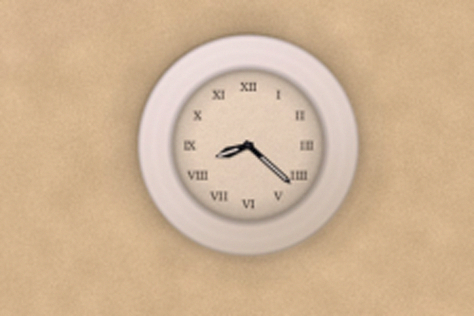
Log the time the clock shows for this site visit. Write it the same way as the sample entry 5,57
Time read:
8,22
